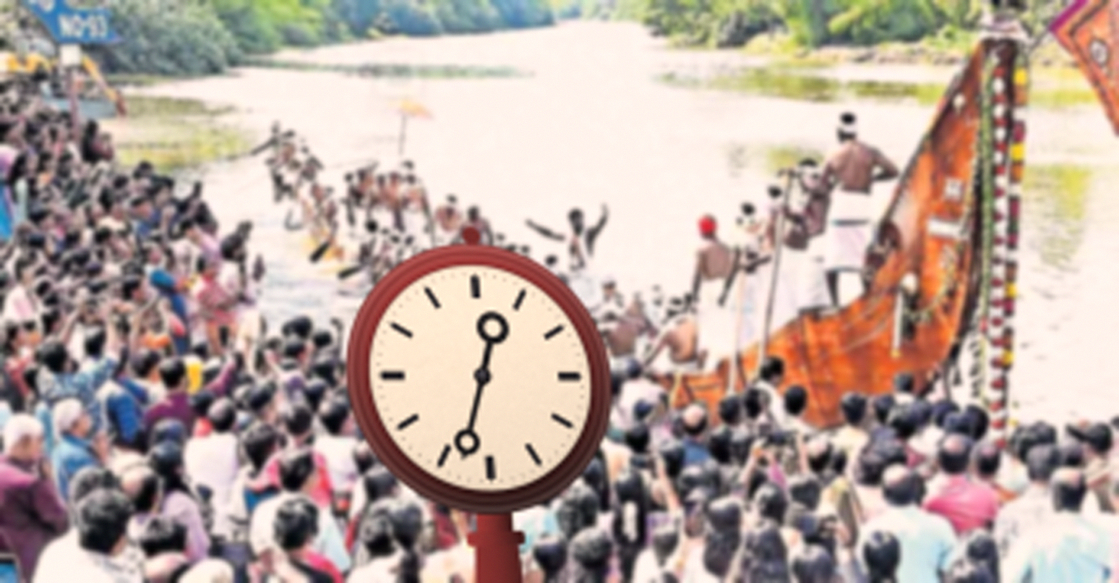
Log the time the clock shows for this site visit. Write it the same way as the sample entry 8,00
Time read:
12,33
